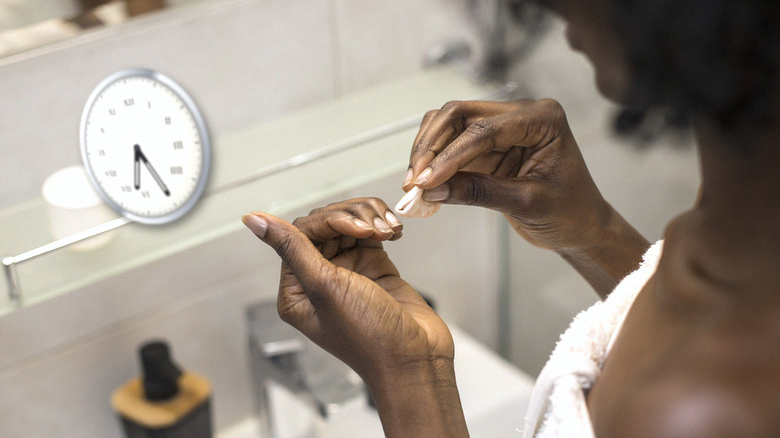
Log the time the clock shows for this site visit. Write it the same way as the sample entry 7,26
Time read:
6,25
